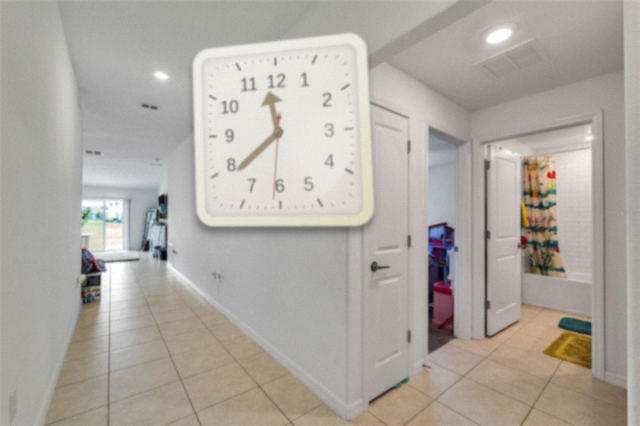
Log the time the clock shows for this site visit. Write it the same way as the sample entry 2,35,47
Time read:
11,38,31
